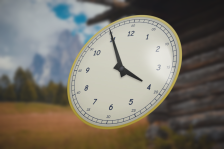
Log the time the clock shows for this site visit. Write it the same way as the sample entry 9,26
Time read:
3,55
